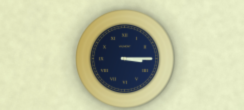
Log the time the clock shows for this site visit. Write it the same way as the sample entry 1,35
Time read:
3,15
